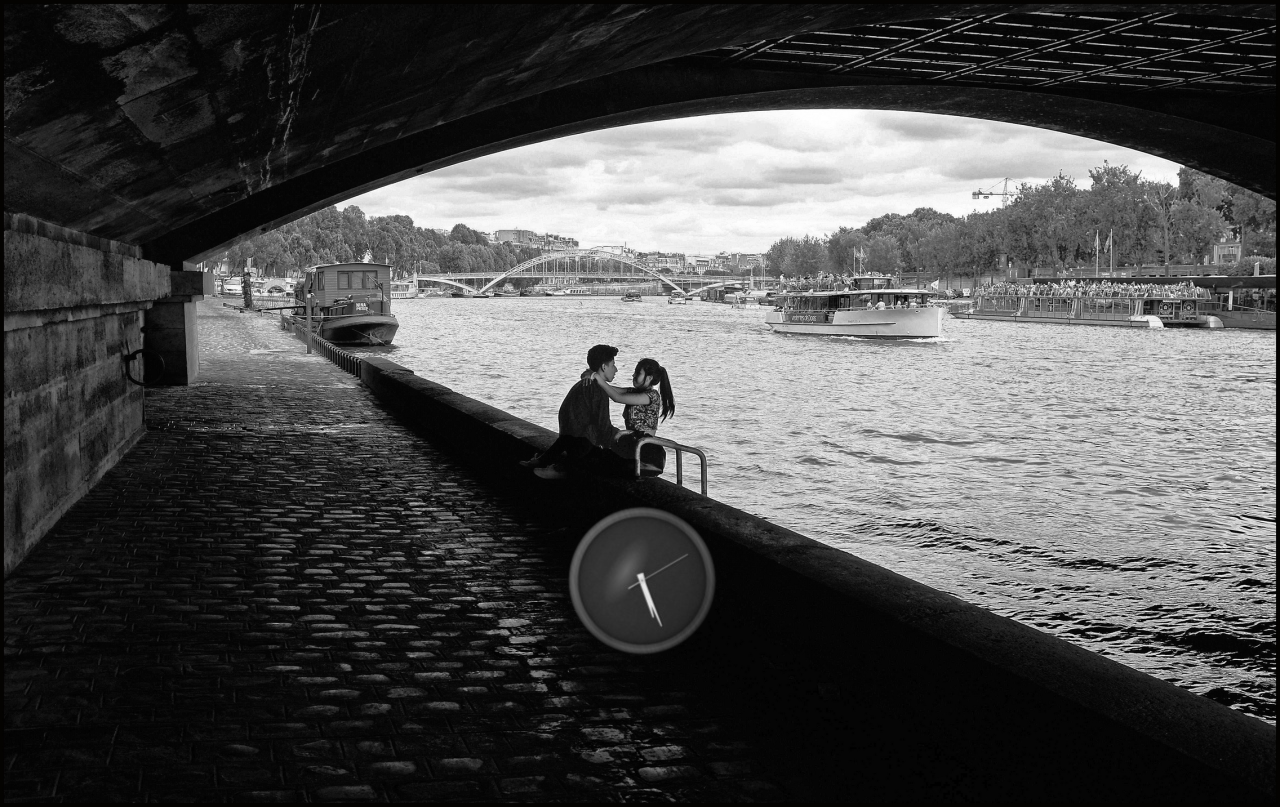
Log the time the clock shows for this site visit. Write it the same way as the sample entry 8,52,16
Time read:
5,26,10
